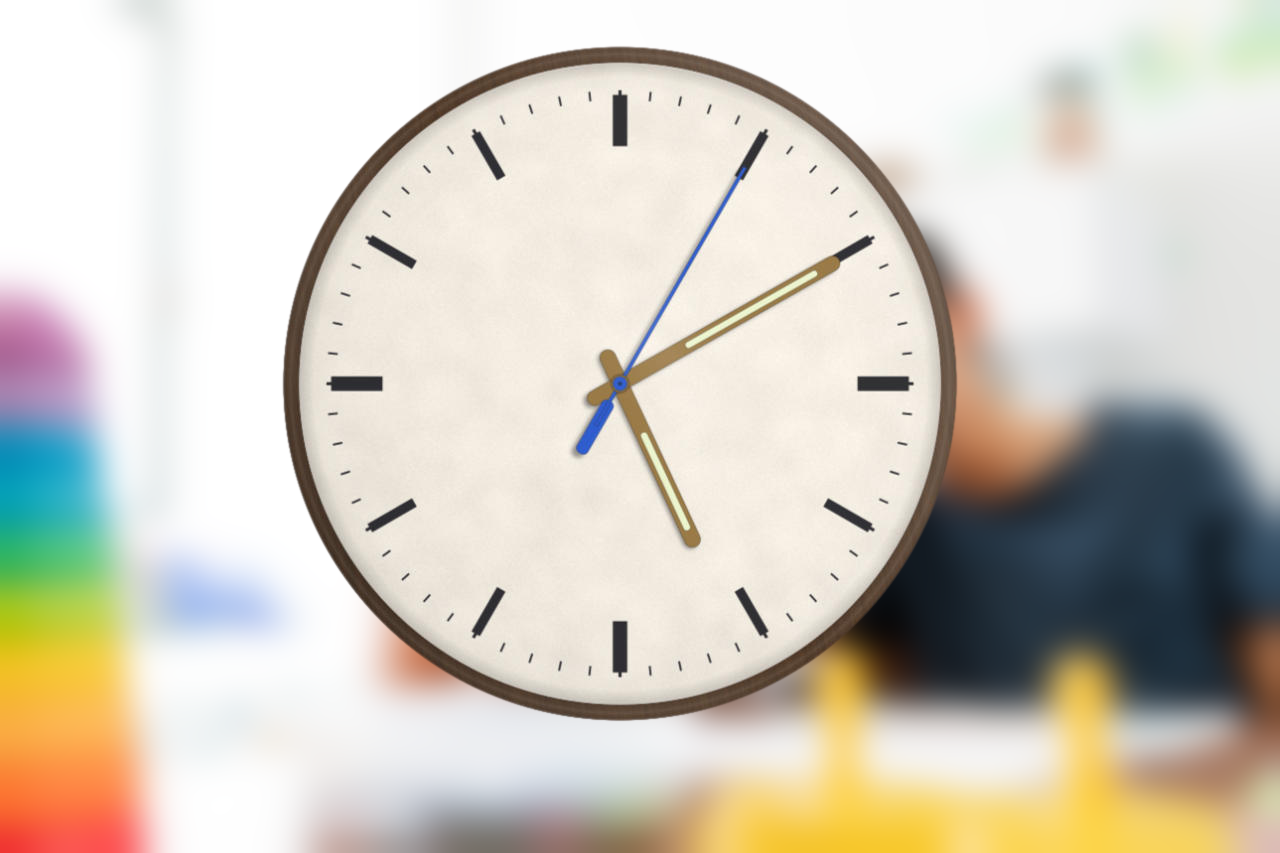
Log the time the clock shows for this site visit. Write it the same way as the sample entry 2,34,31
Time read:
5,10,05
